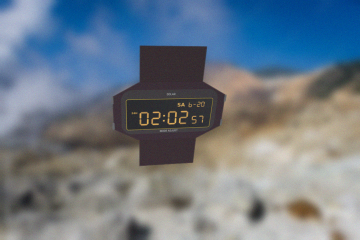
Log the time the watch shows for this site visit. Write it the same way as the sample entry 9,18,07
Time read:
2,02,57
